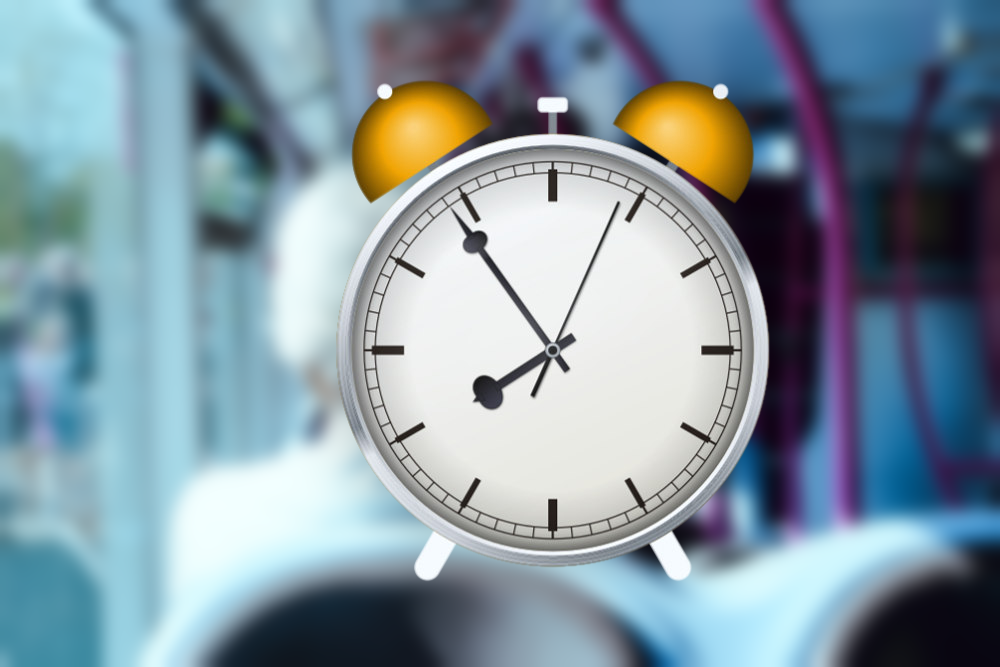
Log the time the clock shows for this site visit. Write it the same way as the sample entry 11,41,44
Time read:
7,54,04
